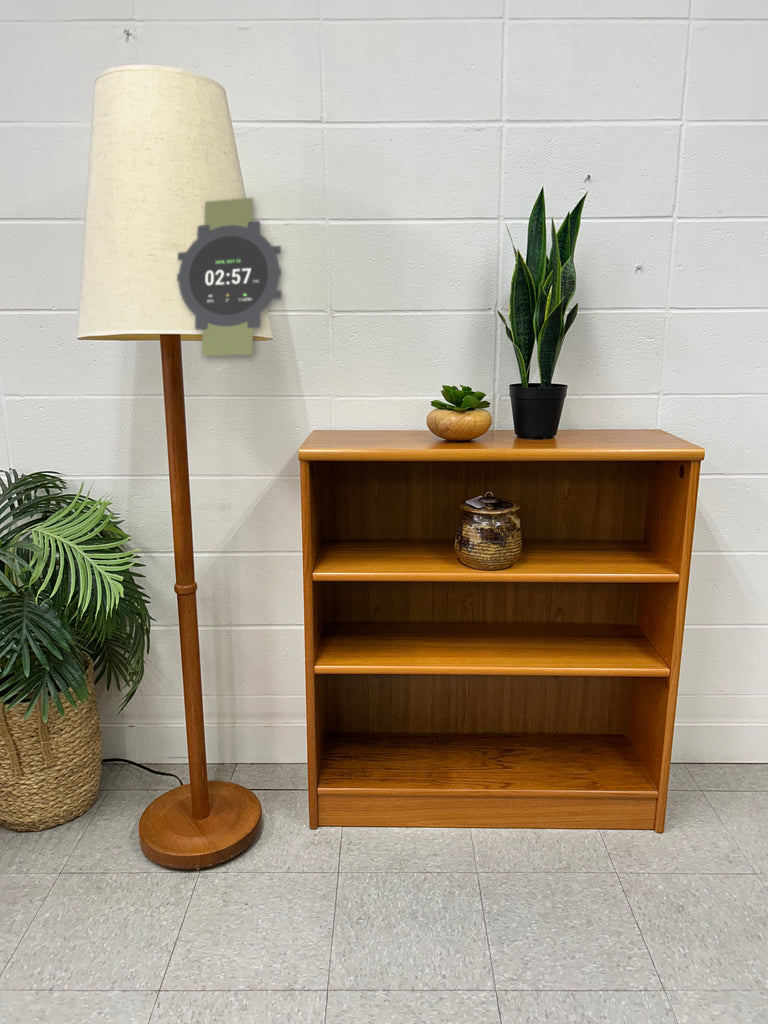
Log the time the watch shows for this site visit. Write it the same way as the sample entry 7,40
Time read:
2,57
